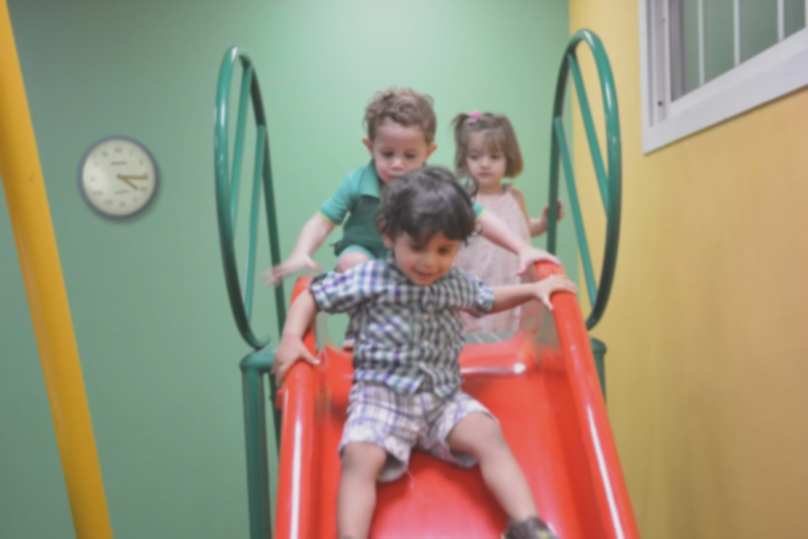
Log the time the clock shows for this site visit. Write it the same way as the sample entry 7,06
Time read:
4,16
